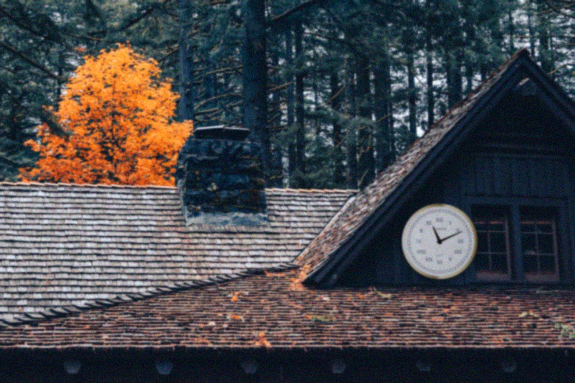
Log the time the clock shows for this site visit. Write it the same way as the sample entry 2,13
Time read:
11,11
